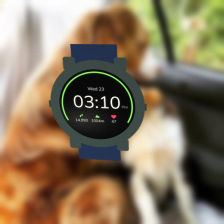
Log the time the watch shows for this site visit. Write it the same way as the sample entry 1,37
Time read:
3,10
